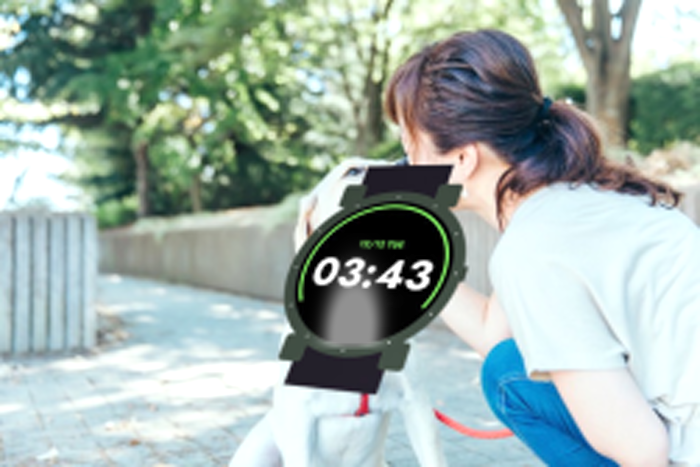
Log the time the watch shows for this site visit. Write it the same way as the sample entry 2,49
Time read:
3,43
